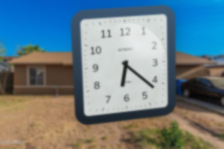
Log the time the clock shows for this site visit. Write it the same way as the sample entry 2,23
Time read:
6,22
